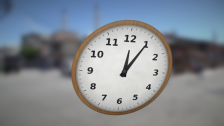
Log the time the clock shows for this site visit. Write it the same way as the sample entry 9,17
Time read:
12,05
